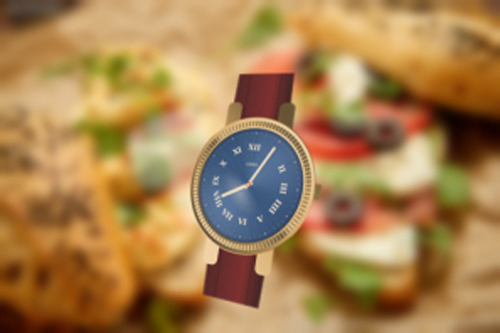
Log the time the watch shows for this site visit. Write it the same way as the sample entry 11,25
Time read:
8,05
